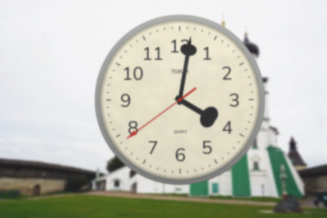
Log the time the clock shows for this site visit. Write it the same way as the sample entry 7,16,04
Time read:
4,01,39
